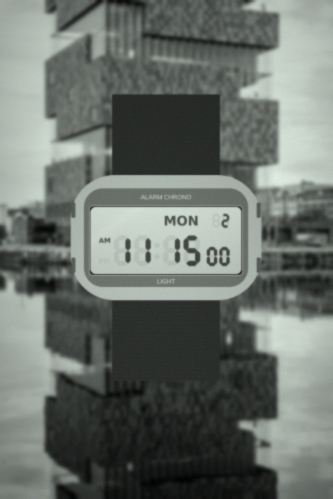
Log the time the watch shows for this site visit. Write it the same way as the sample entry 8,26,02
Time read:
11,15,00
